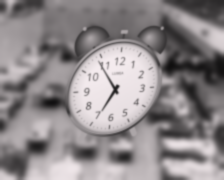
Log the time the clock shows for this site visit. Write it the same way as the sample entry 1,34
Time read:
6,54
